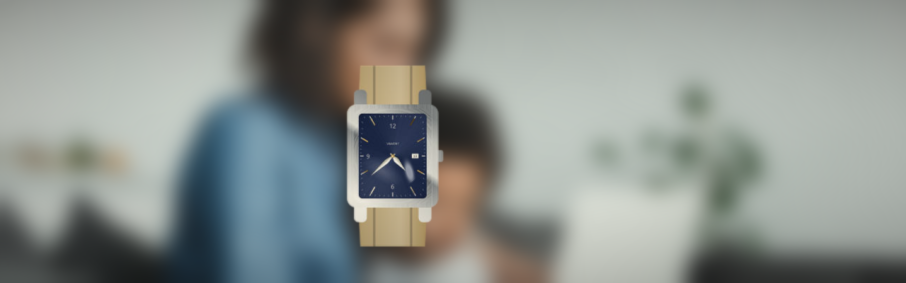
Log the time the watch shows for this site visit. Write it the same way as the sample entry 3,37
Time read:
4,38
